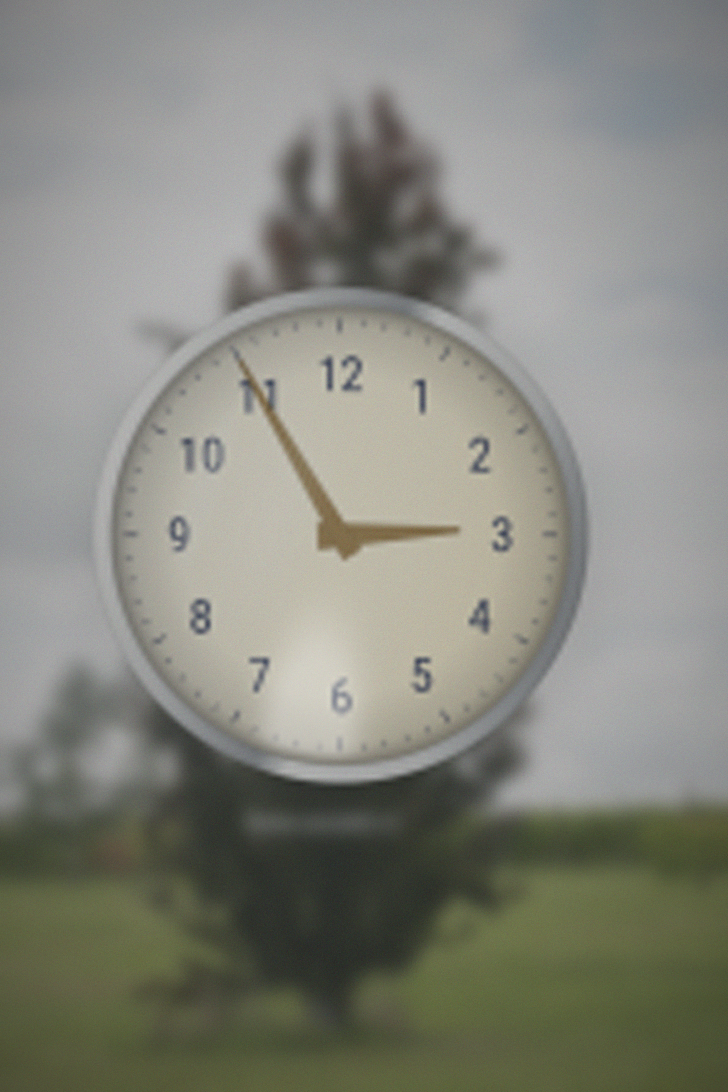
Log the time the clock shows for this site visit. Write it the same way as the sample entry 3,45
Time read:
2,55
